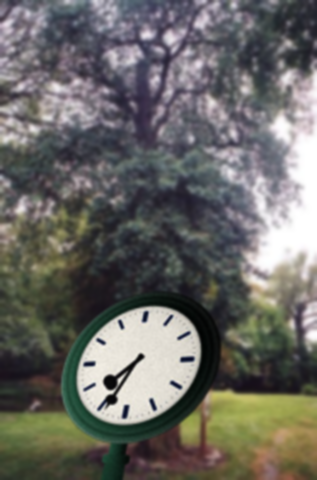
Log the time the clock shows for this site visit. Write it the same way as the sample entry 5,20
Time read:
7,34
